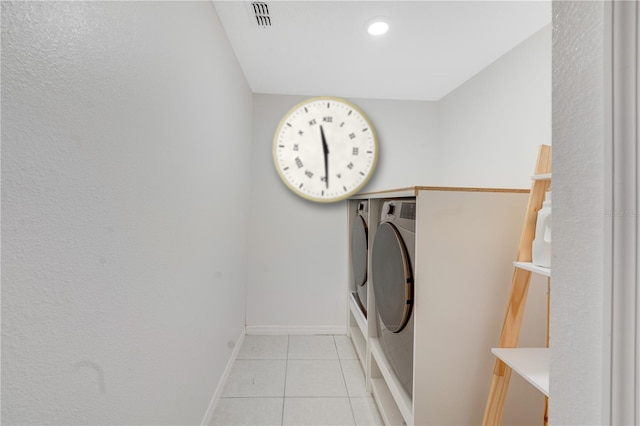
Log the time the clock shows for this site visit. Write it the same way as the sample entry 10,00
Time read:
11,29
